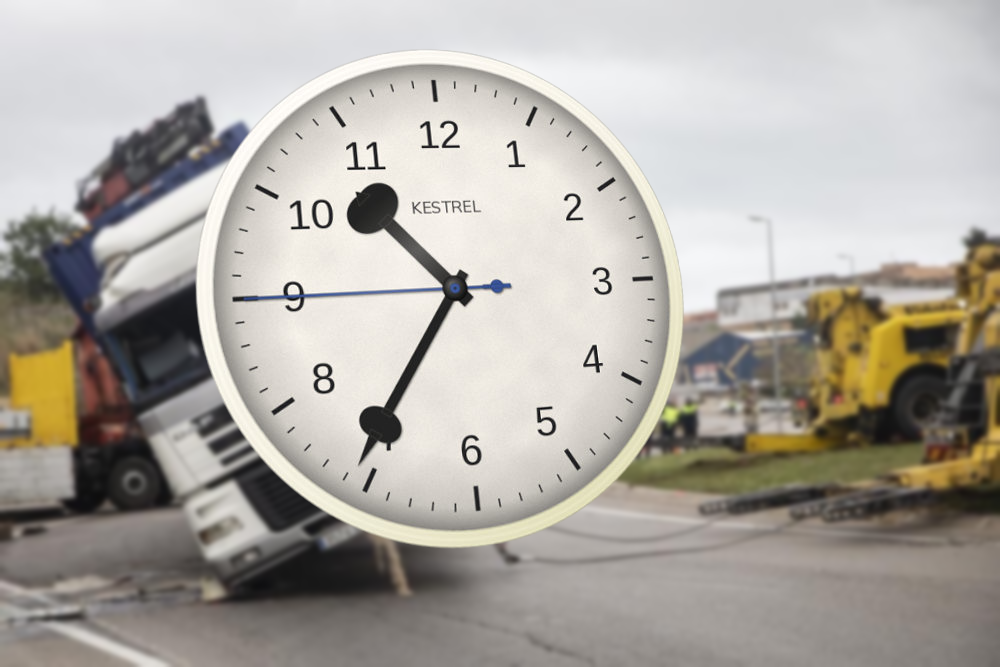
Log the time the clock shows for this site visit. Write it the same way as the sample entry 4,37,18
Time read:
10,35,45
